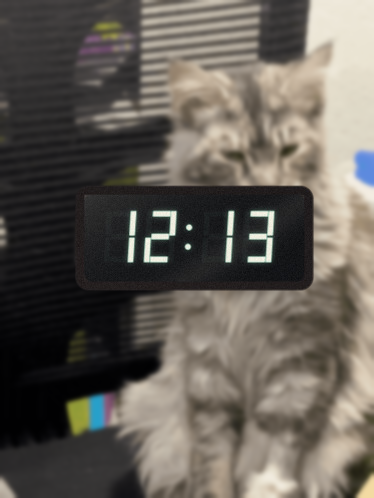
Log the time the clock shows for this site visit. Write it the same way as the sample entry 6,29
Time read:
12,13
